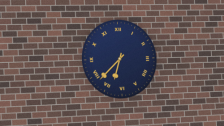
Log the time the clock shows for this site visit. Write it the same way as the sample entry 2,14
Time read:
6,38
